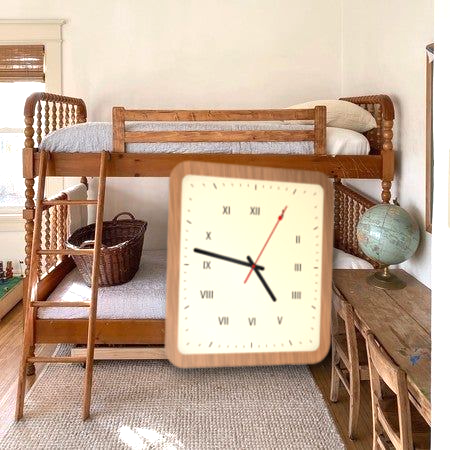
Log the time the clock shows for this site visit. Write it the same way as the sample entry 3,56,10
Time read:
4,47,05
